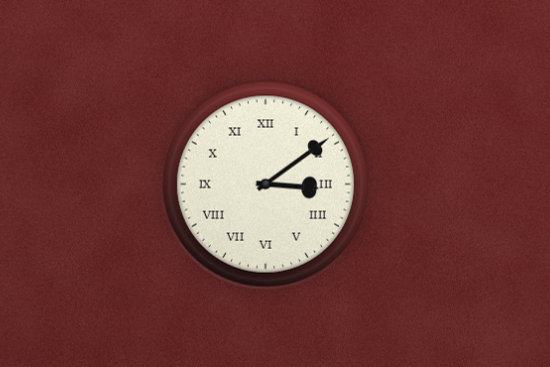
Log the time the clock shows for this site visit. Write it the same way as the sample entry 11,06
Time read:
3,09
